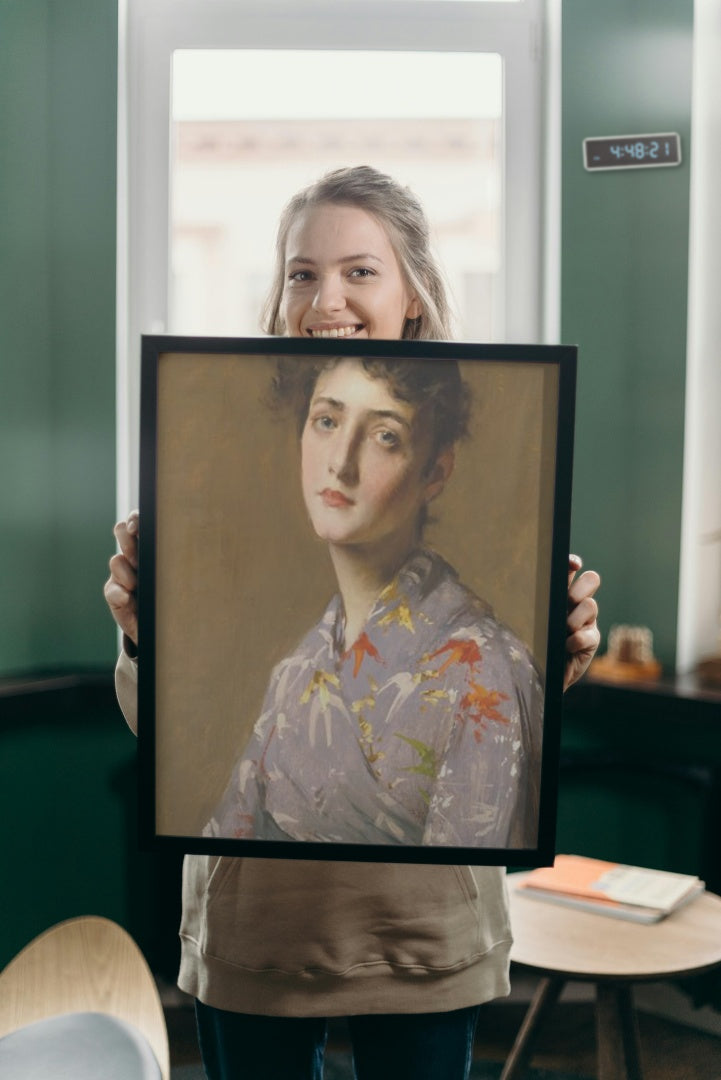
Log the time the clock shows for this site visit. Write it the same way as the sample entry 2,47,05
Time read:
4,48,21
